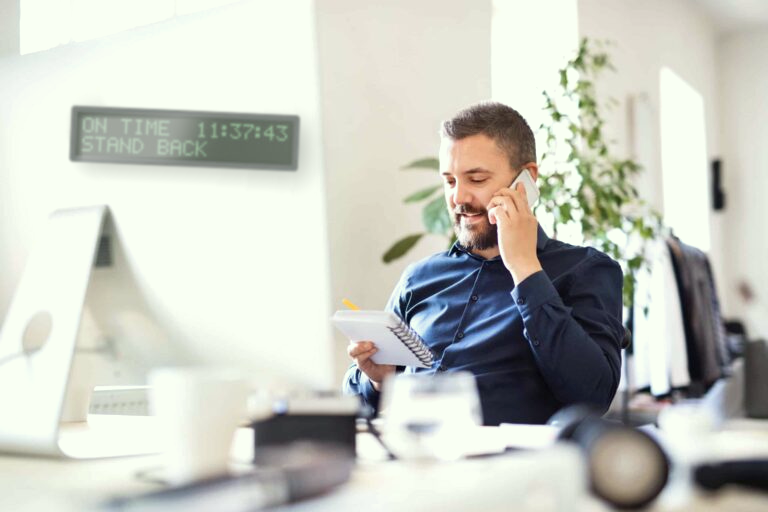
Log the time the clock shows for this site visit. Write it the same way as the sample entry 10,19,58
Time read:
11,37,43
